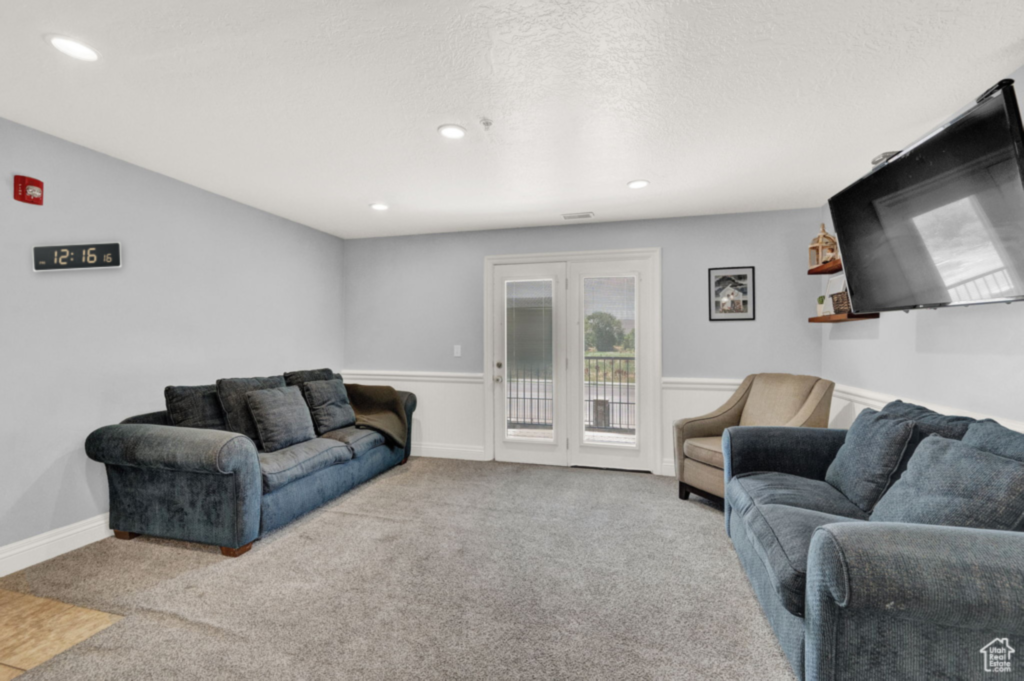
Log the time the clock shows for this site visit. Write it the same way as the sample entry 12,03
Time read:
12,16
